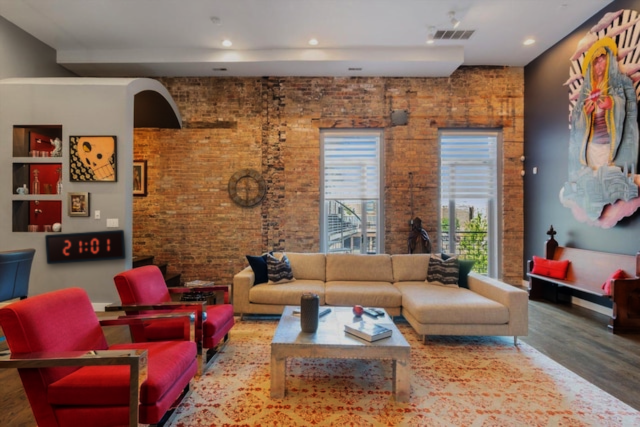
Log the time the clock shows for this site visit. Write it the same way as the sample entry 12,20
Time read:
21,01
